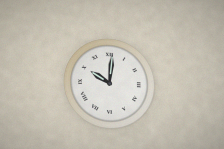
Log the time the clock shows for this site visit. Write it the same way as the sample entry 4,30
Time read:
10,01
